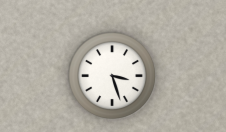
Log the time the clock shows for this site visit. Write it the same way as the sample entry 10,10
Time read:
3,27
